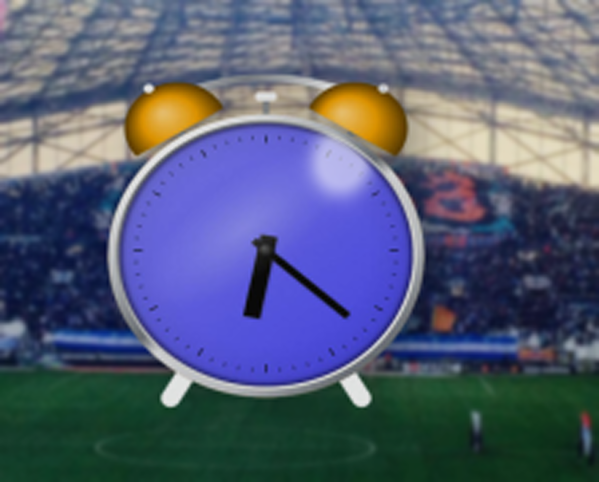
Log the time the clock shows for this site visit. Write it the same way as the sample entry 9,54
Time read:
6,22
